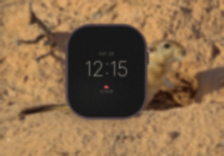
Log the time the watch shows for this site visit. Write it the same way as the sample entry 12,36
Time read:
12,15
